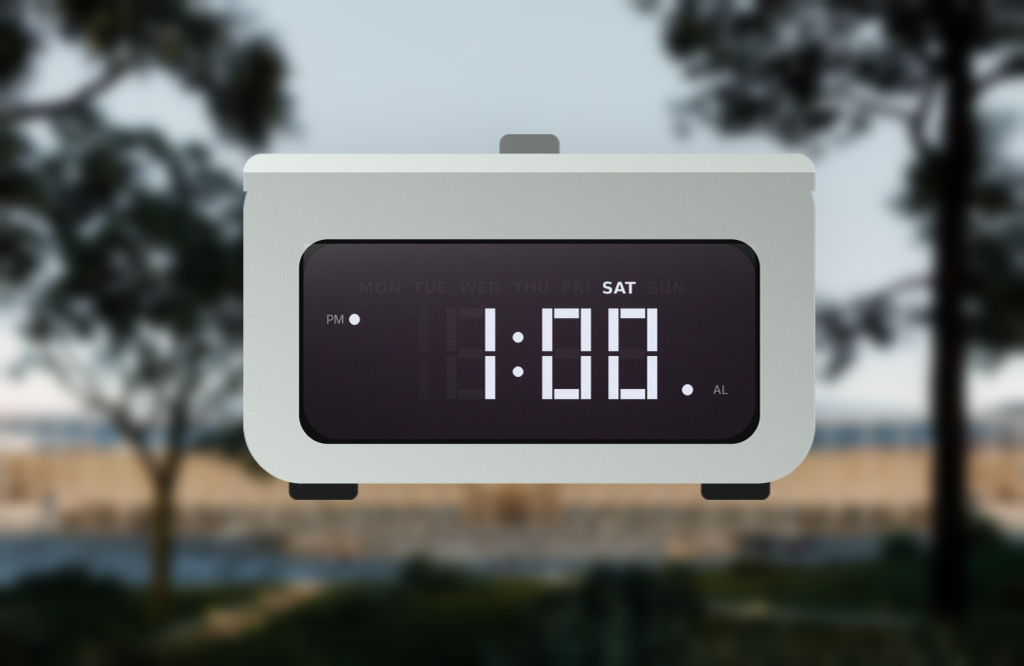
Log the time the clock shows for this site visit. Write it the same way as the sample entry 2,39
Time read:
1,00
